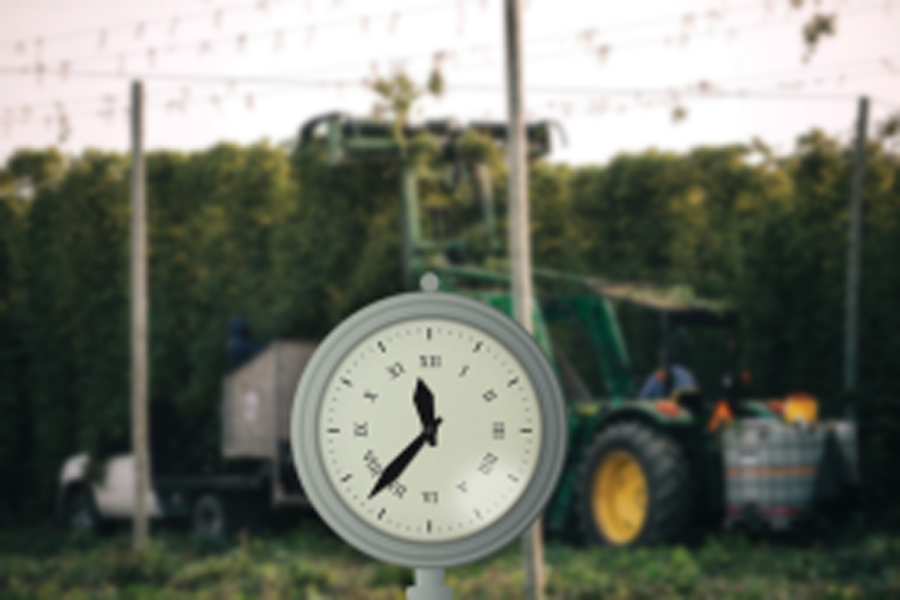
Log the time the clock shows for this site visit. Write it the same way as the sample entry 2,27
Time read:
11,37
